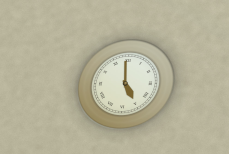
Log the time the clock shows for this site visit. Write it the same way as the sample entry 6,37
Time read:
4,59
